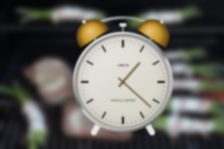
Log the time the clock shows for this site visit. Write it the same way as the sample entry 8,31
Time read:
1,22
